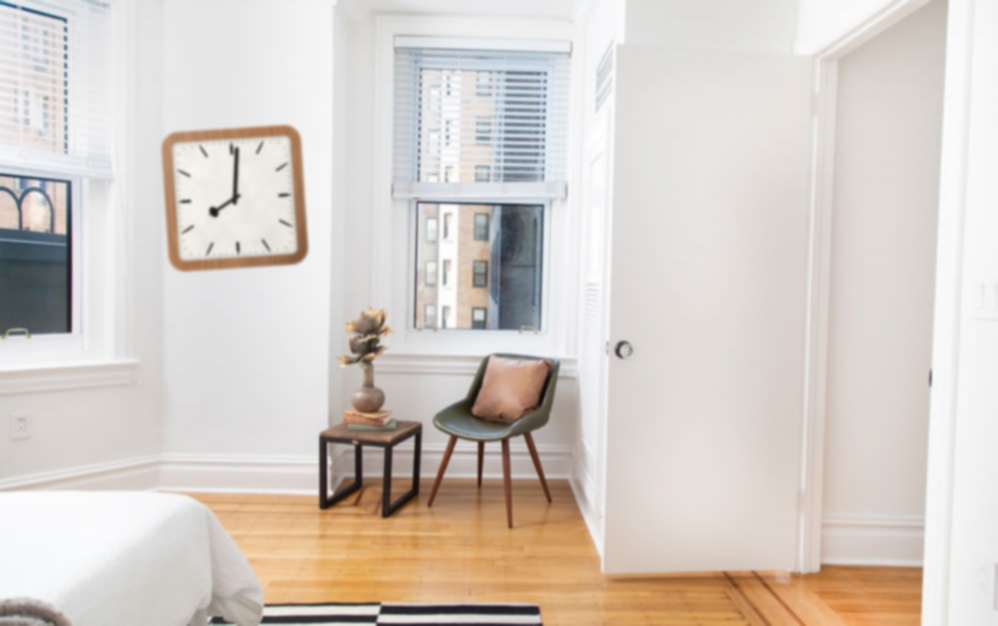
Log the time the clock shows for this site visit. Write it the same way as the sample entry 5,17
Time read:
8,01
